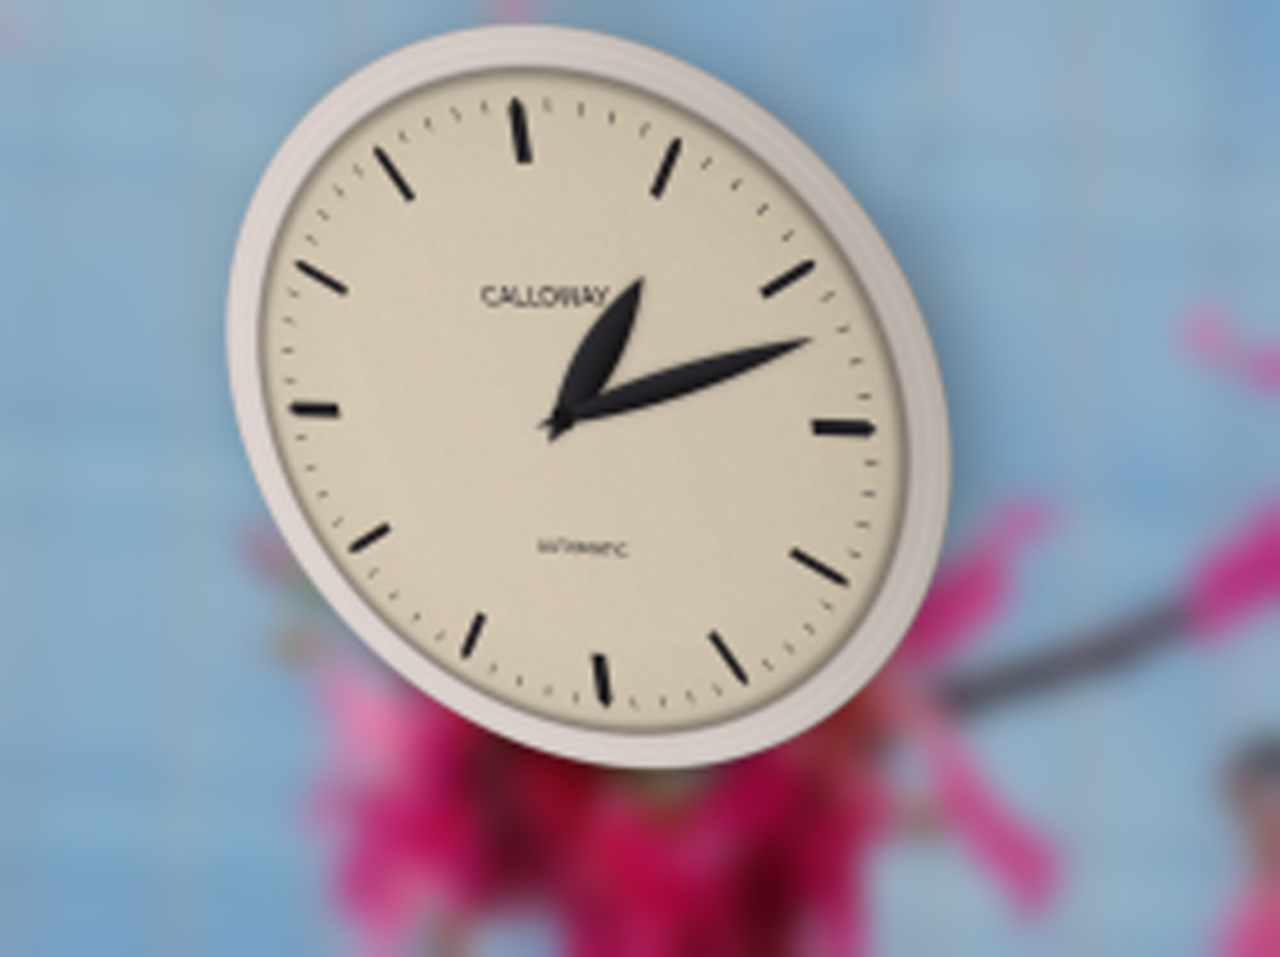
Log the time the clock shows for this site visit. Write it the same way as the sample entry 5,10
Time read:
1,12
